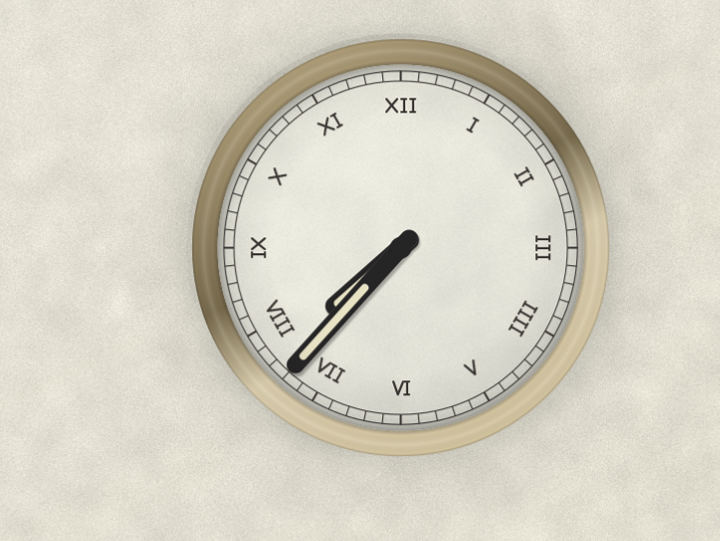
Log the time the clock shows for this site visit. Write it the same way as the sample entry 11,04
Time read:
7,37
